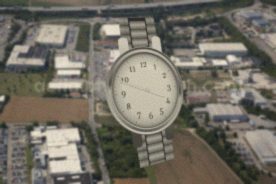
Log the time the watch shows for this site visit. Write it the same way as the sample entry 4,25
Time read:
3,49
